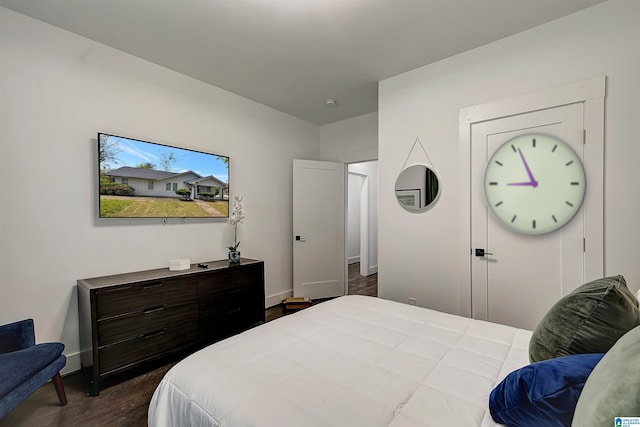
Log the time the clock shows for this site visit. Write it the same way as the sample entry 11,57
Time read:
8,56
